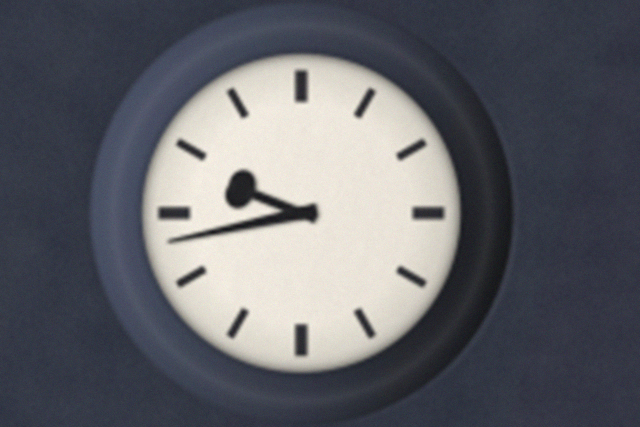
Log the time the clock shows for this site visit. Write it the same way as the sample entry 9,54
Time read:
9,43
